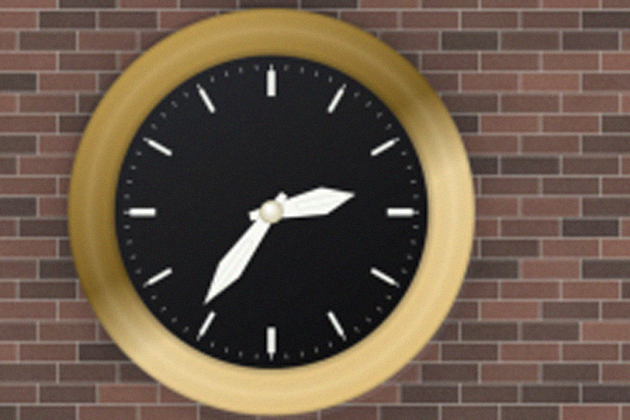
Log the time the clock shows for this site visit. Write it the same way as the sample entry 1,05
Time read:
2,36
